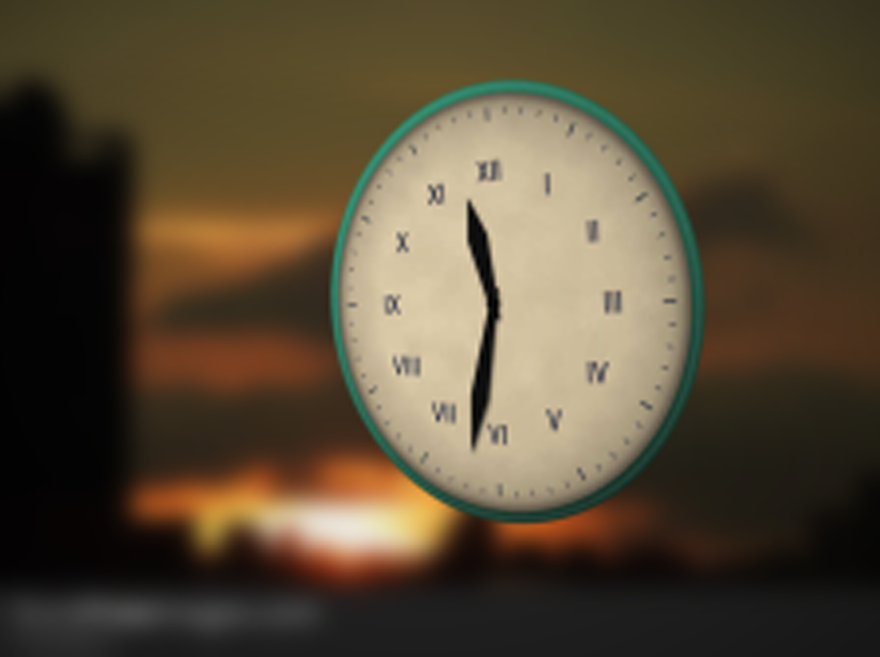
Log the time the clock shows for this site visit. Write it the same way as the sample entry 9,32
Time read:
11,32
